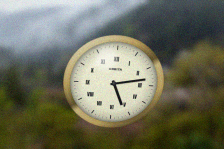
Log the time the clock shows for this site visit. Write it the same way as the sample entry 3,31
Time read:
5,13
